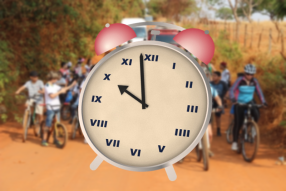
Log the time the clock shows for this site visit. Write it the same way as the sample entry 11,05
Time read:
9,58
